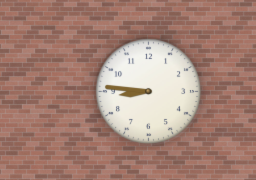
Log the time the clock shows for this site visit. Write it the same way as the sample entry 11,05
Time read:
8,46
